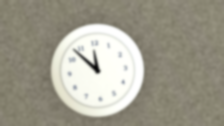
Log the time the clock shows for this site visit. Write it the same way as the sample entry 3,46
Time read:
11,53
